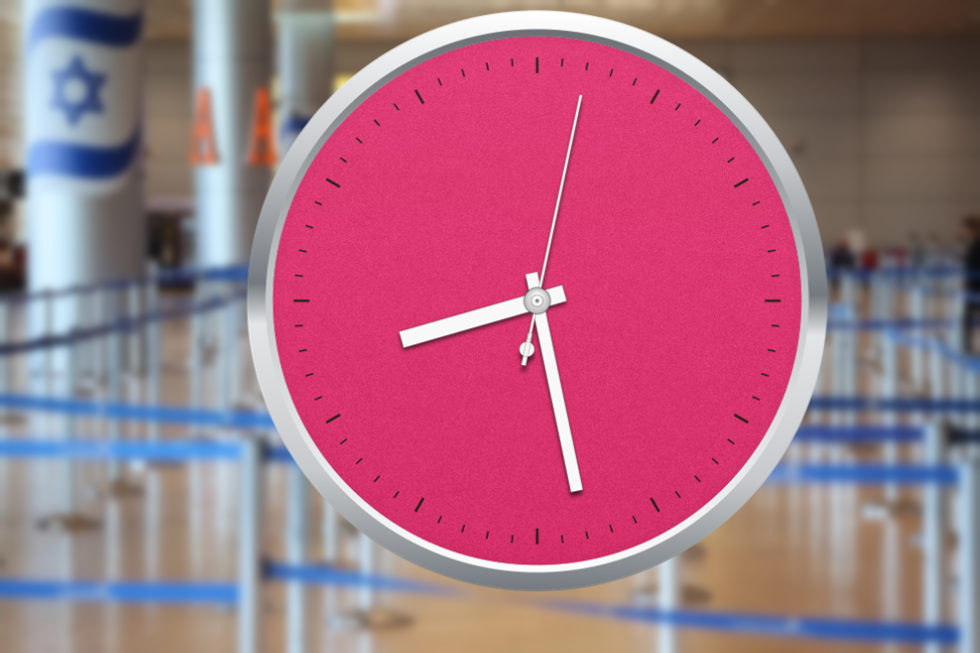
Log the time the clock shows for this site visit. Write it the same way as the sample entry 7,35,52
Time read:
8,28,02
